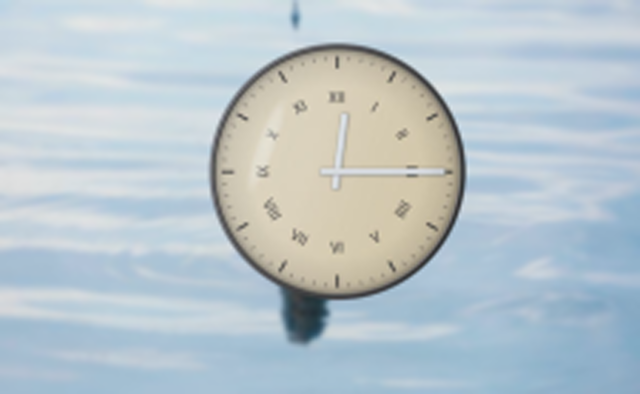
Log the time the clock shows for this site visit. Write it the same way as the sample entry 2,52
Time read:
12,15
